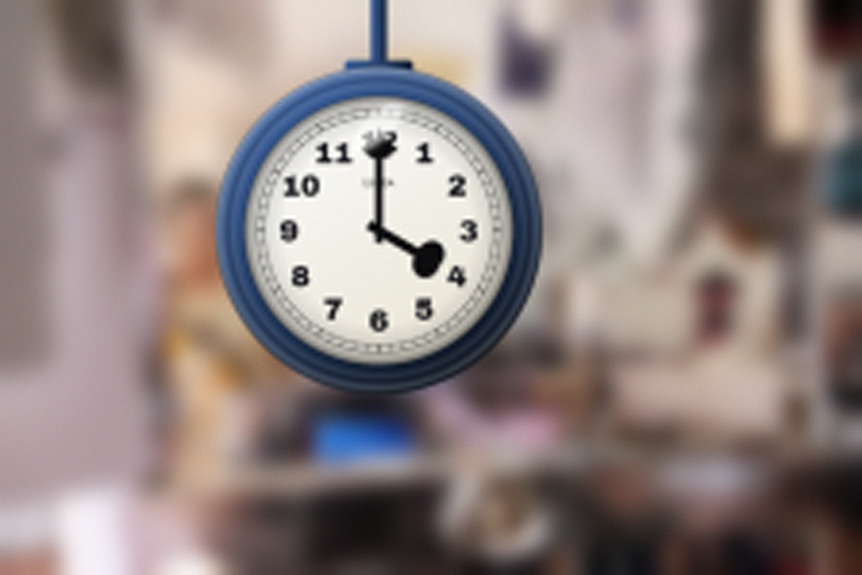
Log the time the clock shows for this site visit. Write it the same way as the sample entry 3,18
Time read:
4,00
